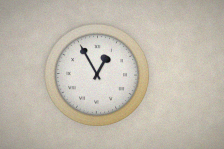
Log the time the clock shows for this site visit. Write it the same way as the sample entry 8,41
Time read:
12,55
